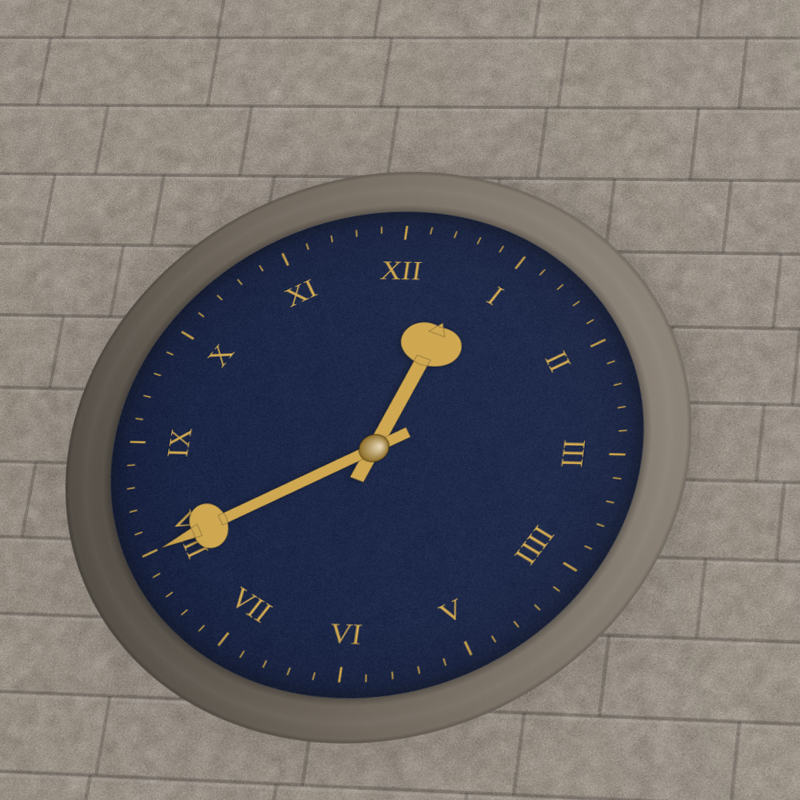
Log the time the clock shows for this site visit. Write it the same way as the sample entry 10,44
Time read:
12,40
